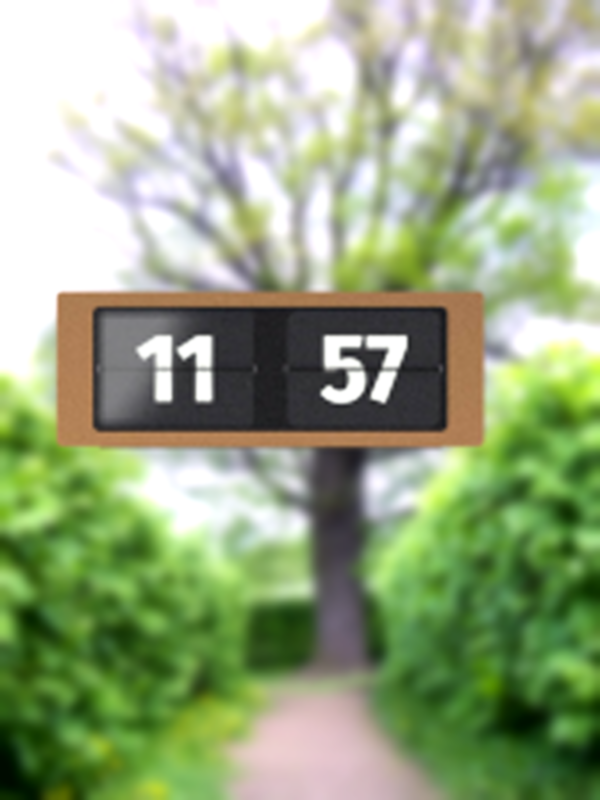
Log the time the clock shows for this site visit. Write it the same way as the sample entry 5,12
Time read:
11,57
